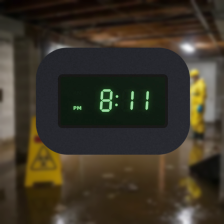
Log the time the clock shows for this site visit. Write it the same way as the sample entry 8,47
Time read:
8,11
